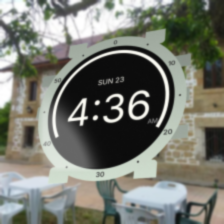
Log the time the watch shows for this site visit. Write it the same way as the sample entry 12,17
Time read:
4,36
